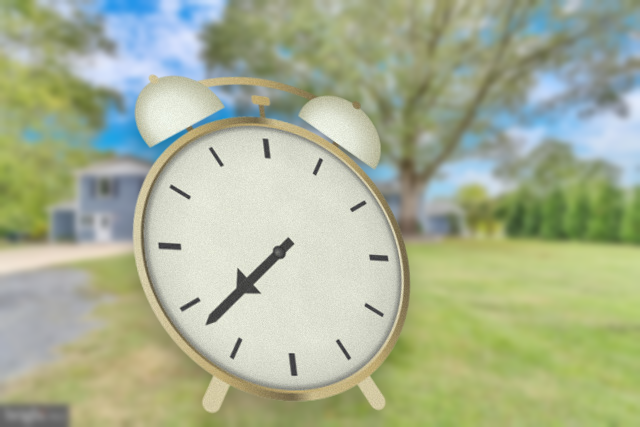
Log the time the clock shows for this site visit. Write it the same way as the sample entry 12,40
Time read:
7,38
